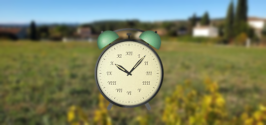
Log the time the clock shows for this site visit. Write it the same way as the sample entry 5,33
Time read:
10,07
